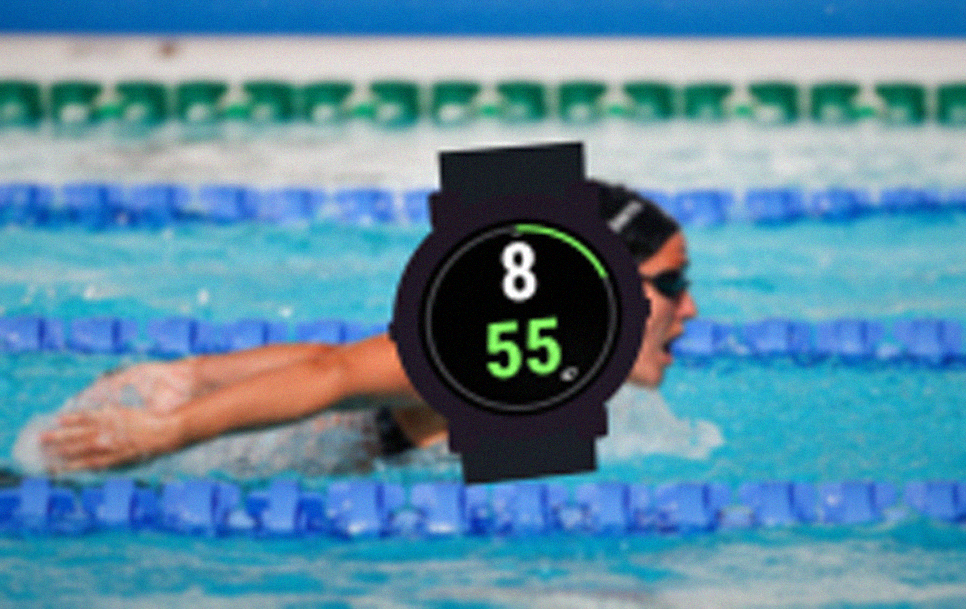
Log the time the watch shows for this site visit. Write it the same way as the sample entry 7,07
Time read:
8,55
